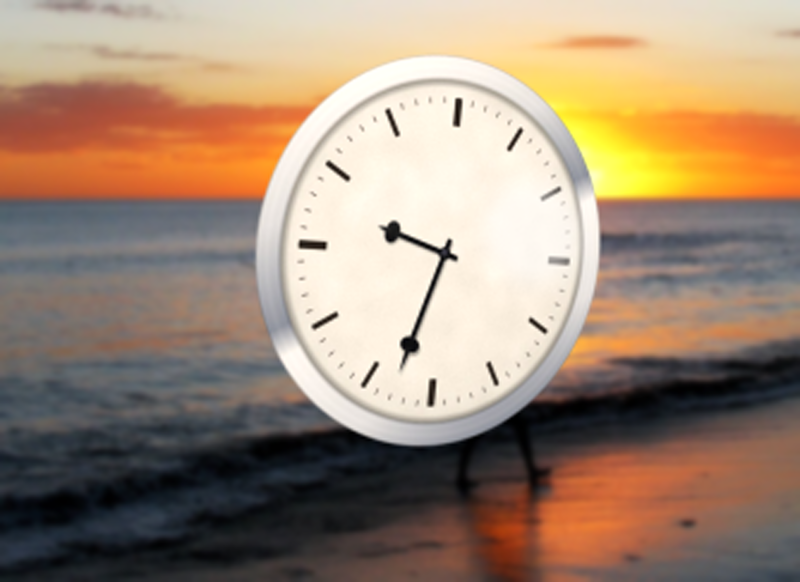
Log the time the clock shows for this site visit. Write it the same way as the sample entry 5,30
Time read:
9,33
